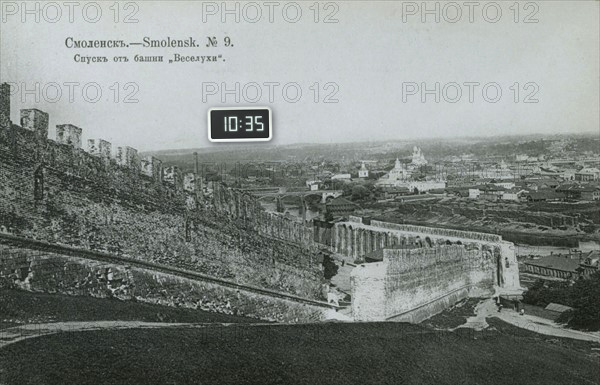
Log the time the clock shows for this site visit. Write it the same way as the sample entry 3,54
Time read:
10,35
